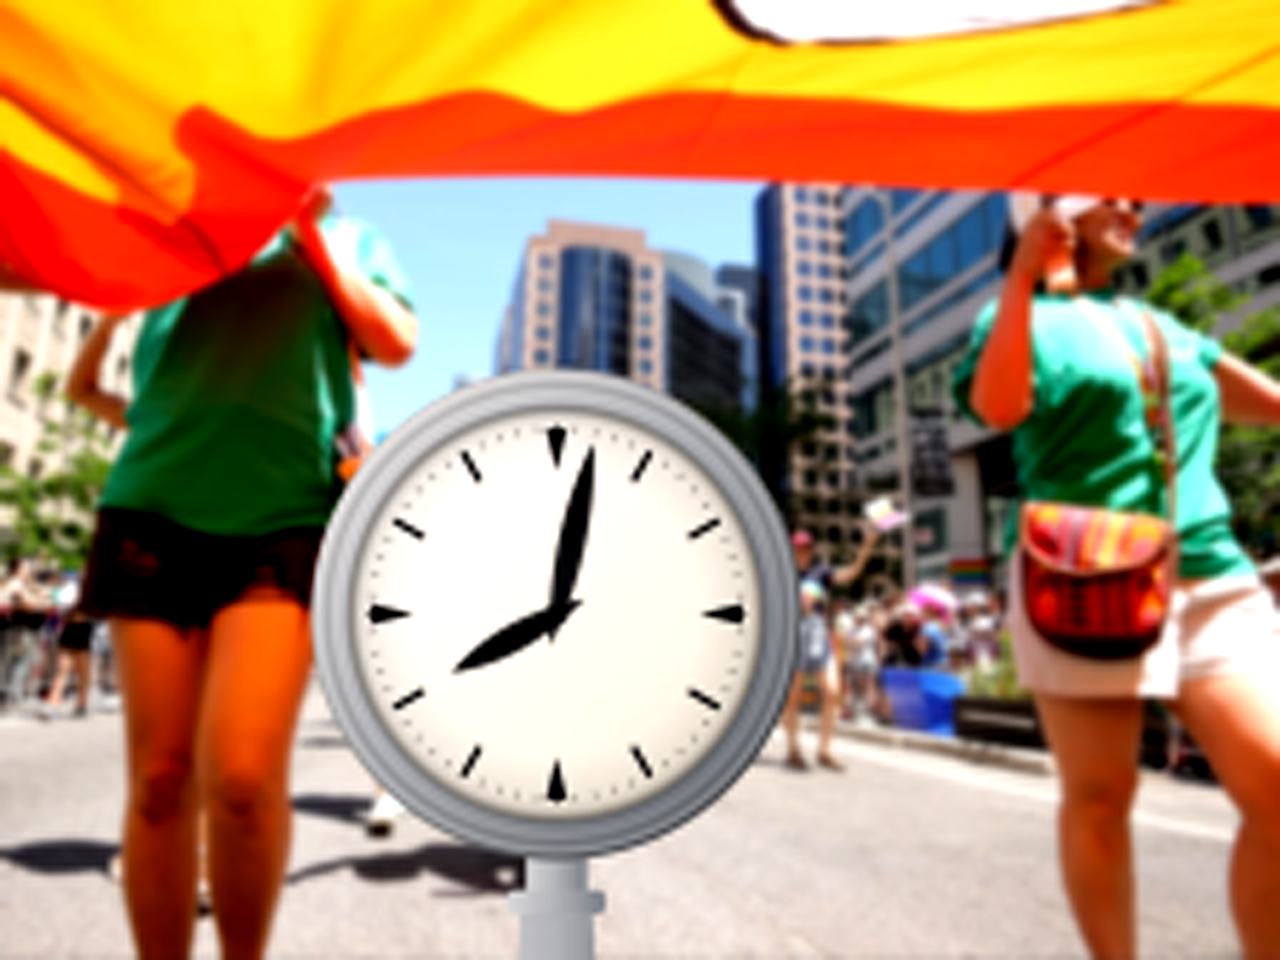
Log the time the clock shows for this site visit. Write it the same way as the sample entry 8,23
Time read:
8,02
